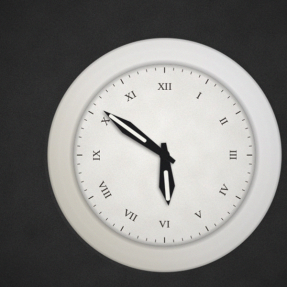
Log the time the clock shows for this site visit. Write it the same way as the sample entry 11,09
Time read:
5,51
